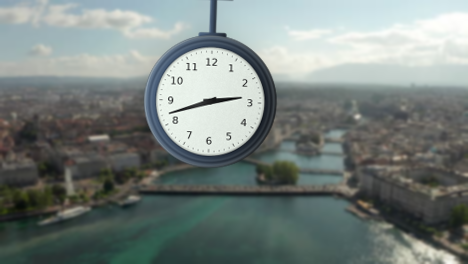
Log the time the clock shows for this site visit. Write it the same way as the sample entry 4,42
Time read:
2,42
